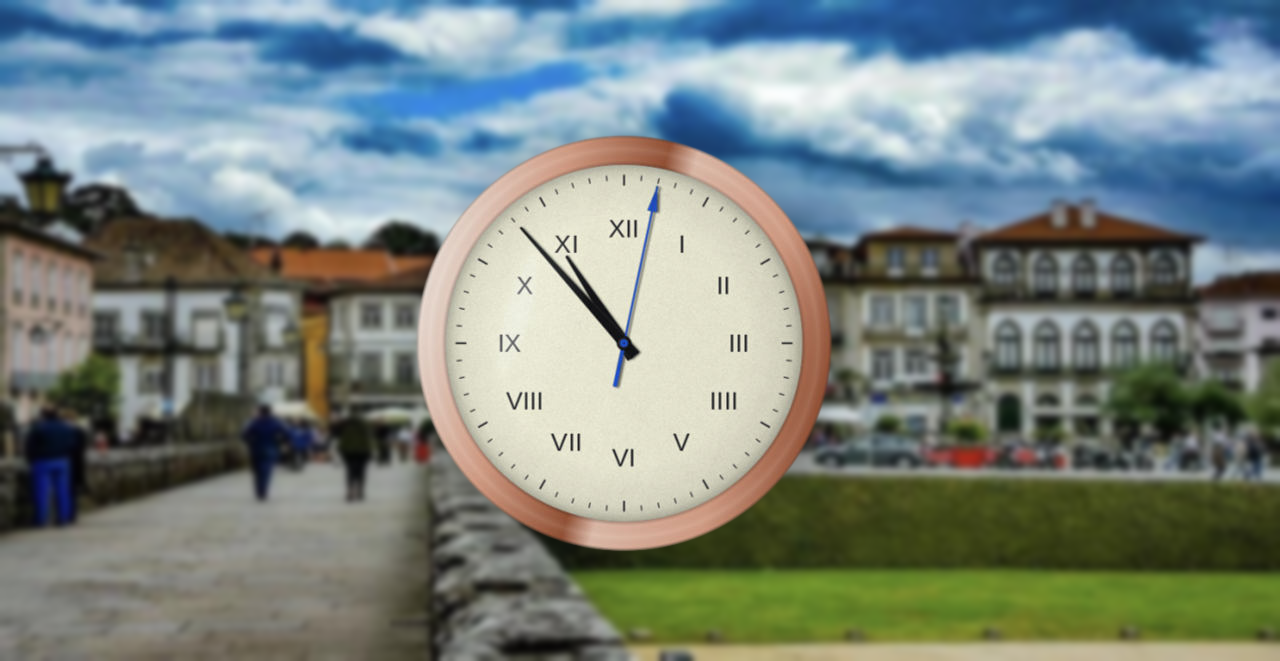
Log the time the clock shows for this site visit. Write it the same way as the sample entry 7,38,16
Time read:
10,53,02
